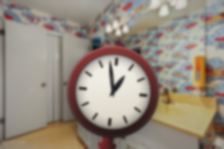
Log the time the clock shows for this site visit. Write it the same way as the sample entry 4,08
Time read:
12,58
